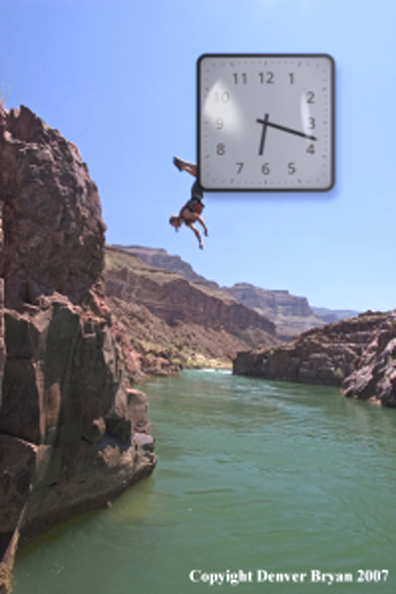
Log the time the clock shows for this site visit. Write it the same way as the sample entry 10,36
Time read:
6,18
